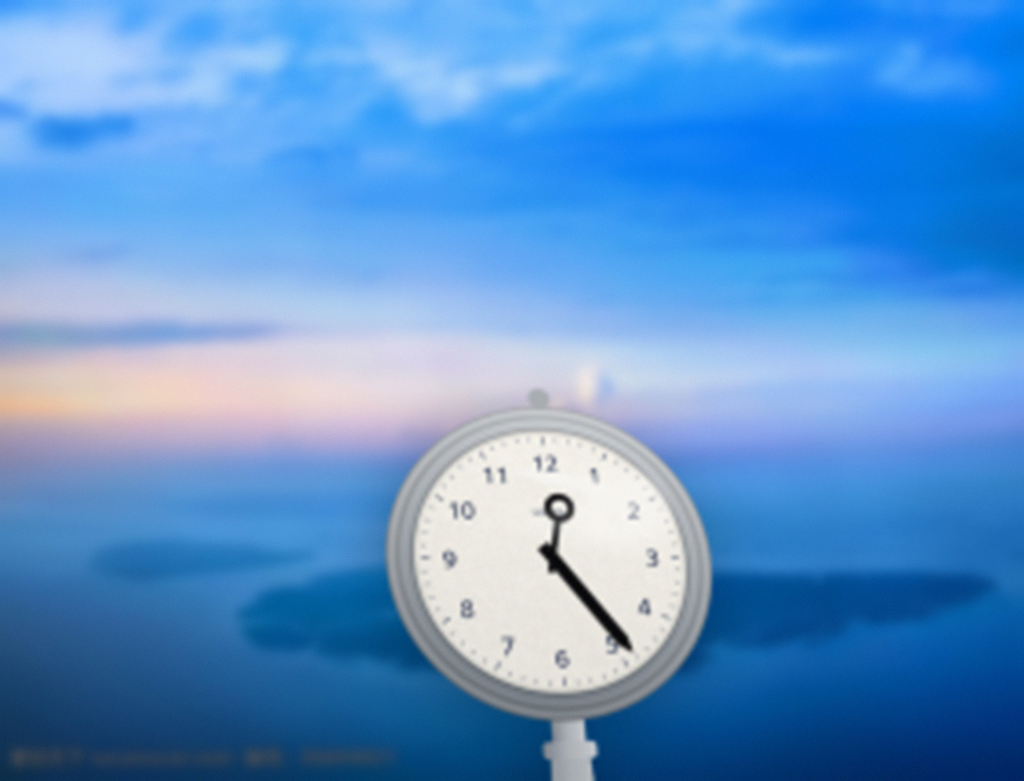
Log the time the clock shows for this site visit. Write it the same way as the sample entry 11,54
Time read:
12,24
